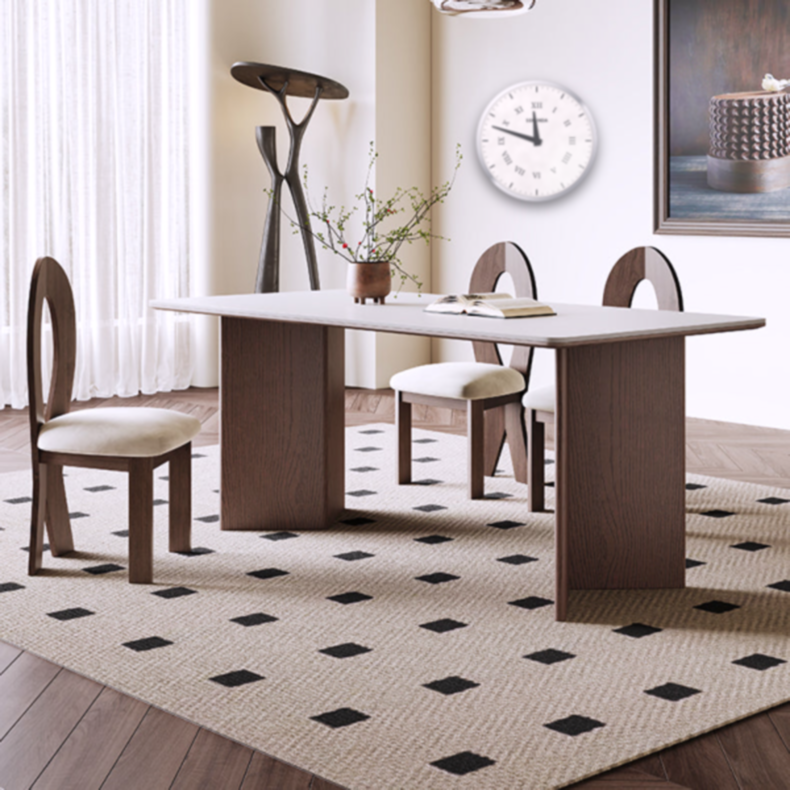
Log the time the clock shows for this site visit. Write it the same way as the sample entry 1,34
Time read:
11,48
